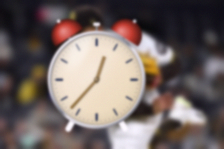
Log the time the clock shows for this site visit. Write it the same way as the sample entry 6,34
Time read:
12,37
